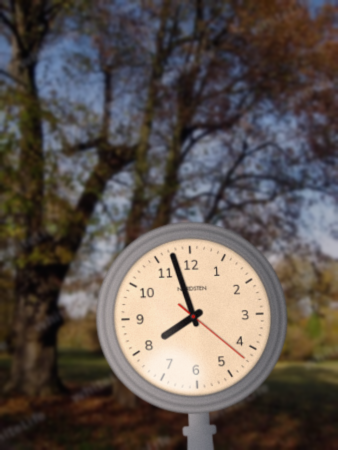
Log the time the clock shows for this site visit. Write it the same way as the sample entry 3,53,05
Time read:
7,57,22
